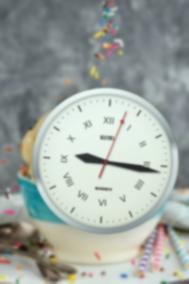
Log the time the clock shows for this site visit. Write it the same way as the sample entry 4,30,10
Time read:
9,16,03
